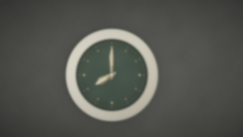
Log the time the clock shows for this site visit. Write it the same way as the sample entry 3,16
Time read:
8,00
